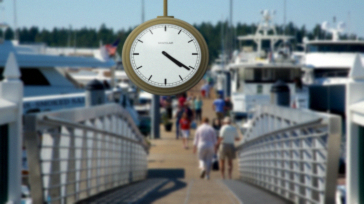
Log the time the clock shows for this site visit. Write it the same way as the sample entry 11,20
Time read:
4,21
